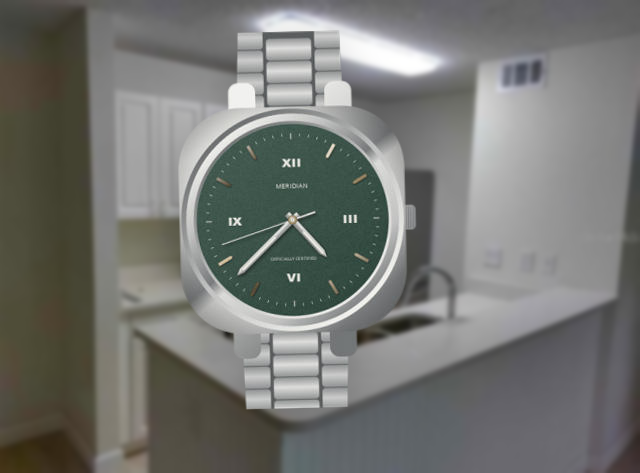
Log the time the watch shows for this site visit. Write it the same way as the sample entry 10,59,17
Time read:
4,37,42
